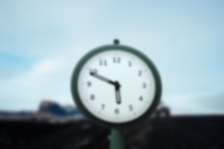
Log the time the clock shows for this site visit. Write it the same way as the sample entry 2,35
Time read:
5,49
